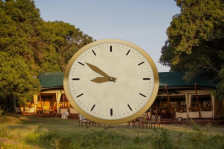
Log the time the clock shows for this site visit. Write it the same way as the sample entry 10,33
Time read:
8,51
